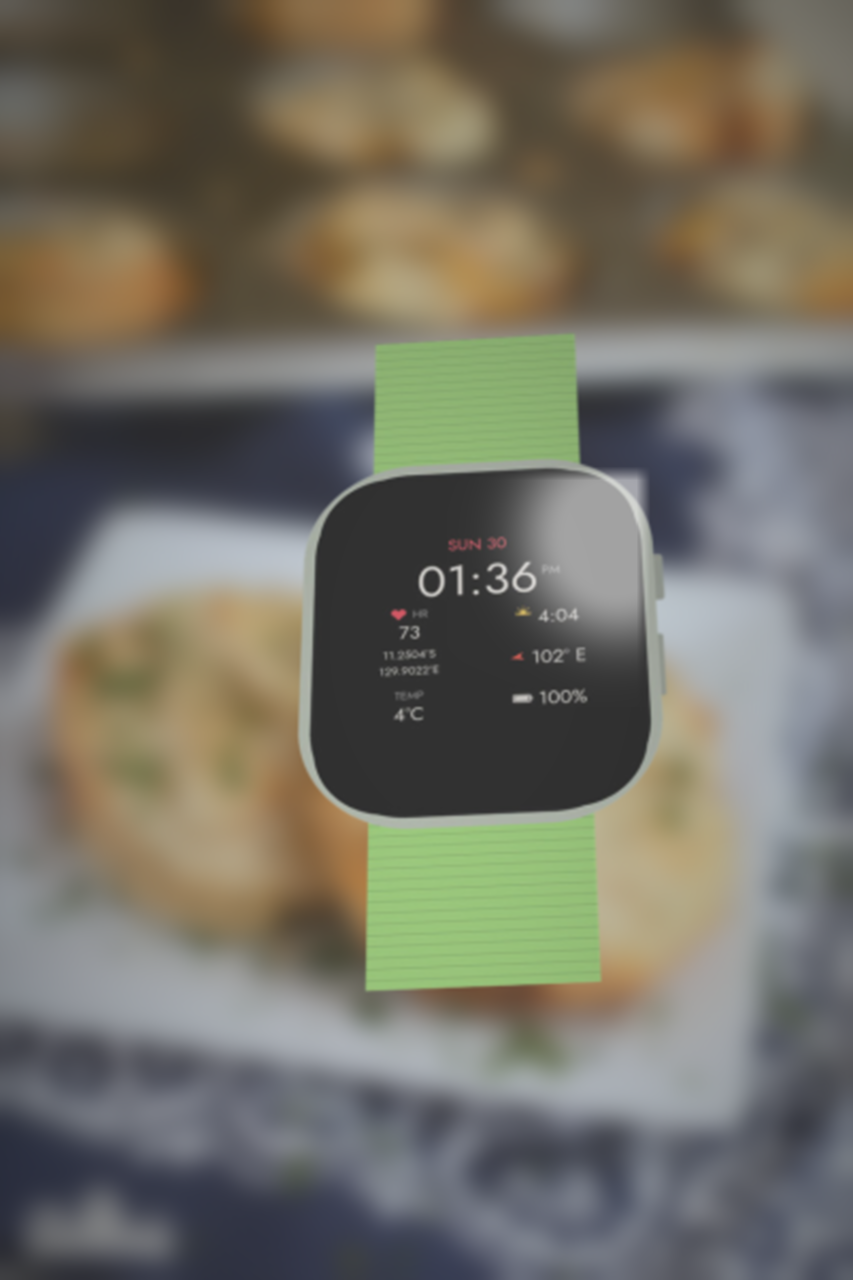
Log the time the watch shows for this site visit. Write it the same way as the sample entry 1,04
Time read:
1,36
